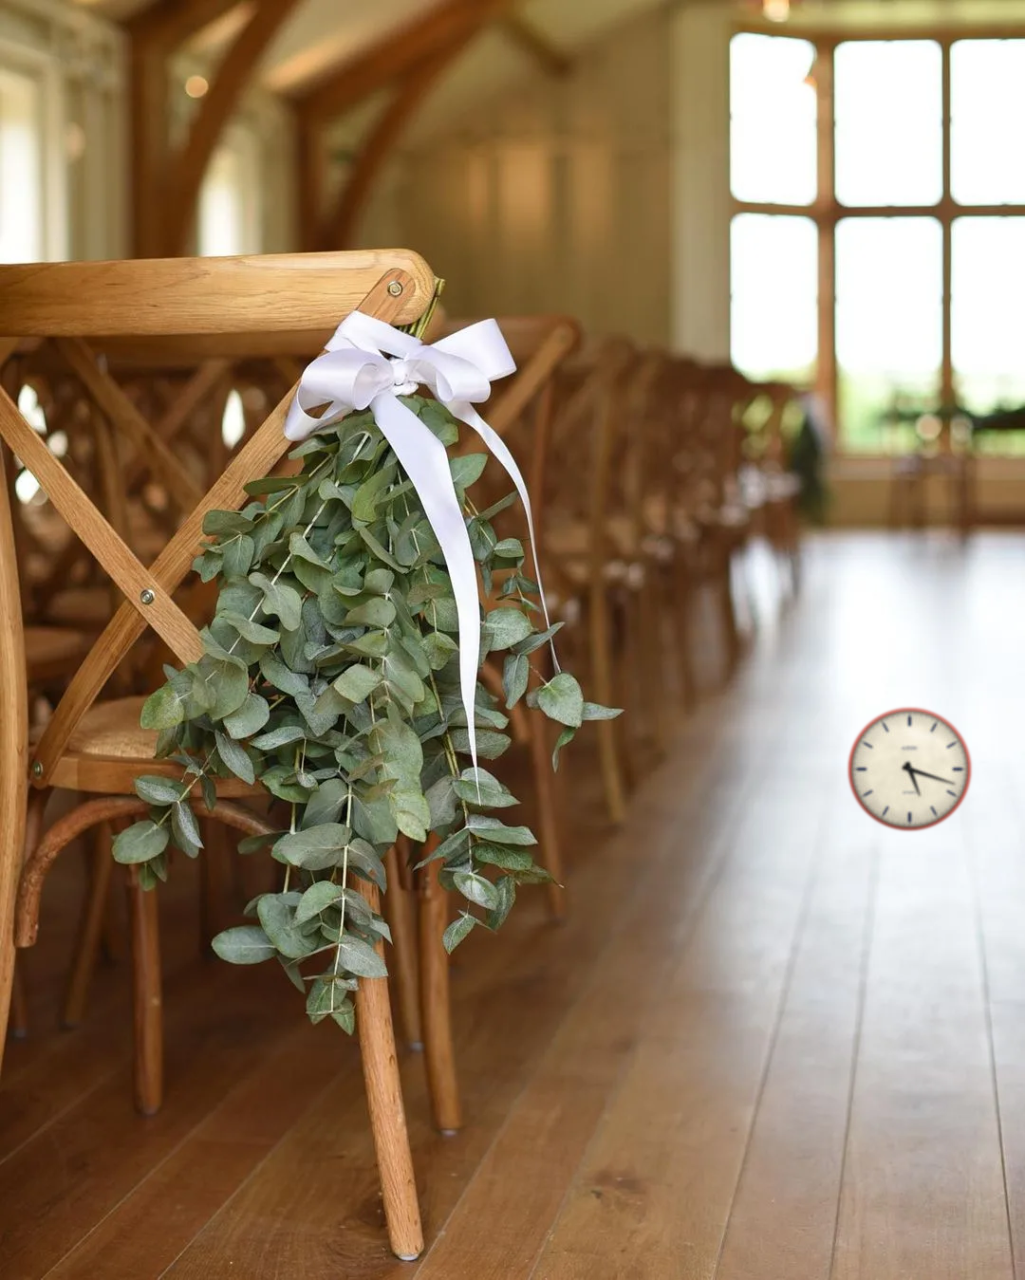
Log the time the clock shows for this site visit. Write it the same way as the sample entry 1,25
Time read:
5,18
